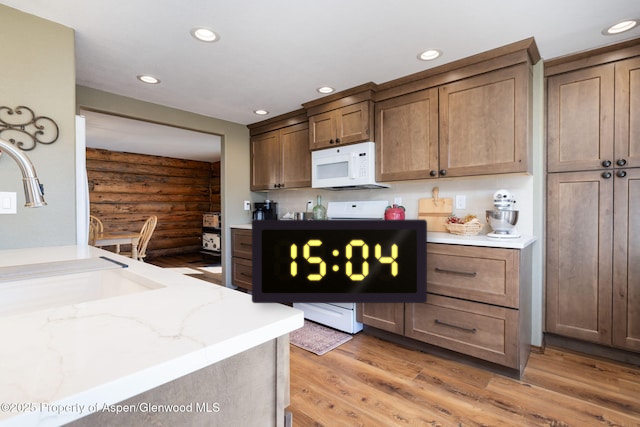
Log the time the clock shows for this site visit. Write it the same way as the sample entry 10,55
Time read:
15,04
